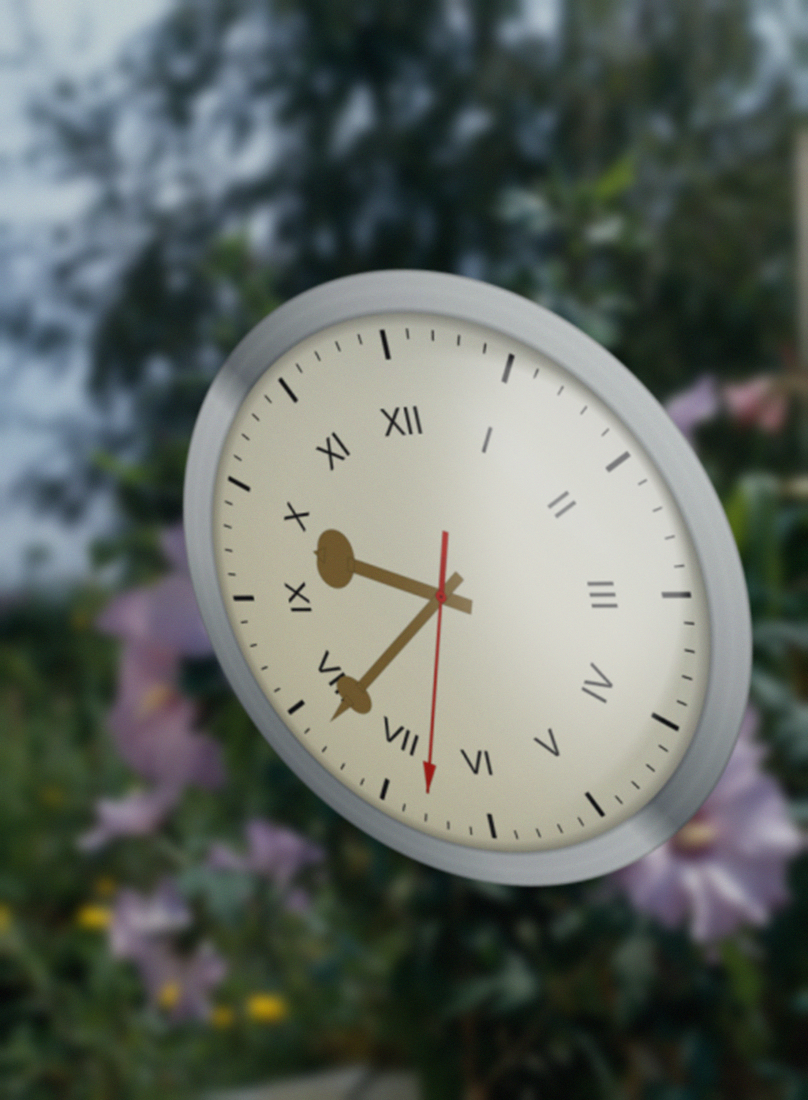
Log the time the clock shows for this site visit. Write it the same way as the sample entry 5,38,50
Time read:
9,38,33
